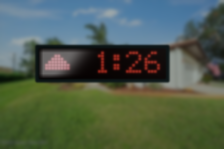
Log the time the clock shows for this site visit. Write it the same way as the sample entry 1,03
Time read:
1,26
